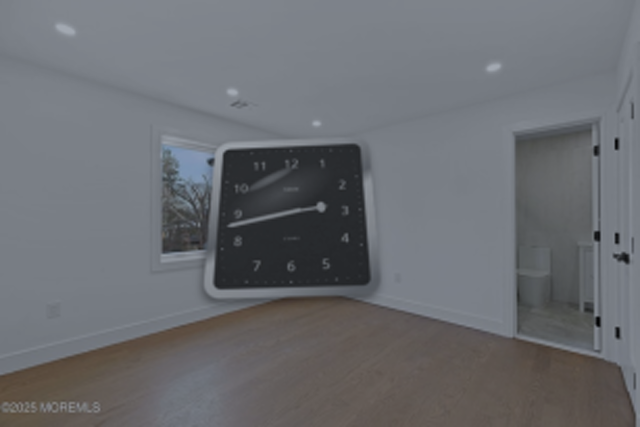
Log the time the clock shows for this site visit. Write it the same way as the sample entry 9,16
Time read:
2,43
